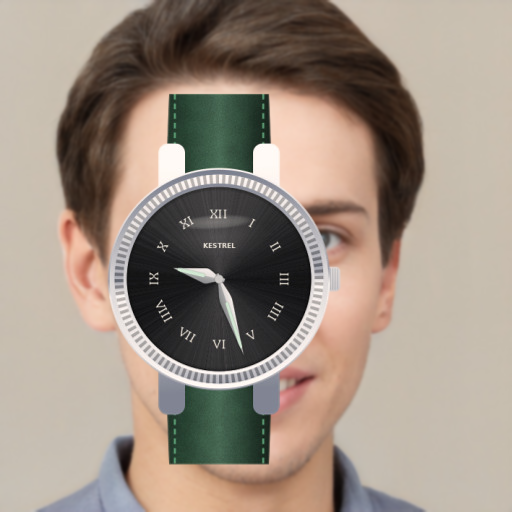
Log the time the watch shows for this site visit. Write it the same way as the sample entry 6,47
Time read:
9,27
